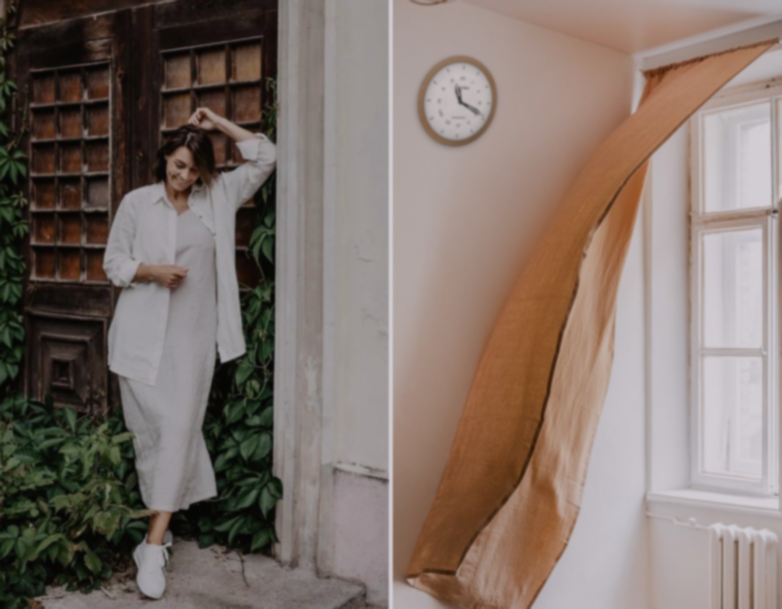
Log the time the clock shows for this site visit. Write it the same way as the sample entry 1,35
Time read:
11,19
